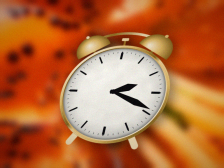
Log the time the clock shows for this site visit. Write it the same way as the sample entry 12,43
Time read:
2,19
